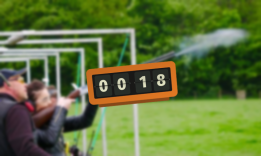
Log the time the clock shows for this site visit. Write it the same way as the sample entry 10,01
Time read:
0,18
